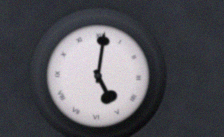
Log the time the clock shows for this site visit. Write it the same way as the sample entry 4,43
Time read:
5,01
